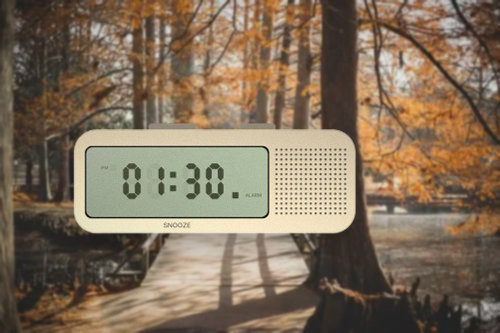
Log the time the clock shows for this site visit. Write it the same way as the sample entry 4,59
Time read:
1,30
